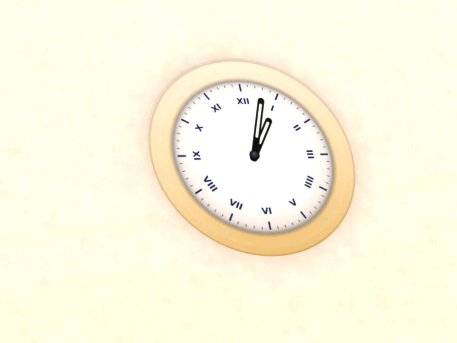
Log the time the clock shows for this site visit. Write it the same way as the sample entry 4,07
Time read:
1,03
